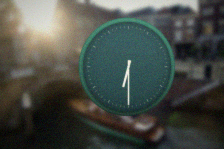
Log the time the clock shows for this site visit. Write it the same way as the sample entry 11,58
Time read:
6,30
